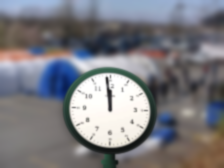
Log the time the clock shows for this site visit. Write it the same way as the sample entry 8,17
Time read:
11,59
